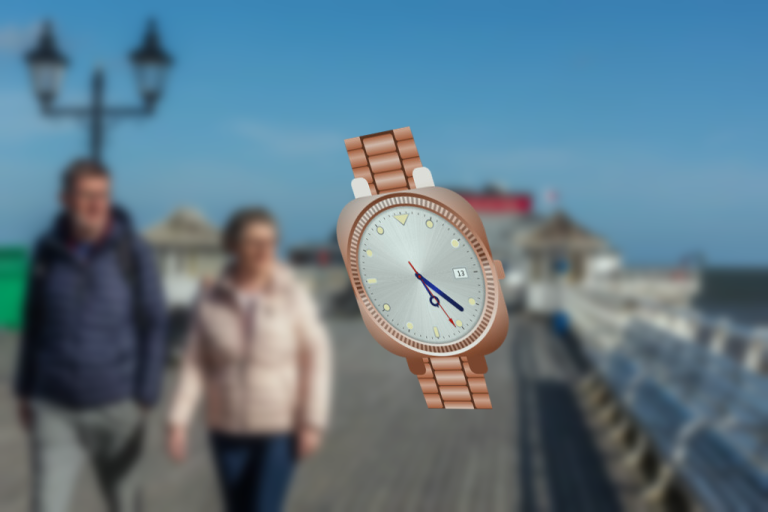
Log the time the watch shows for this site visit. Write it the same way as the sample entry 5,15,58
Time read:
5,22,26
